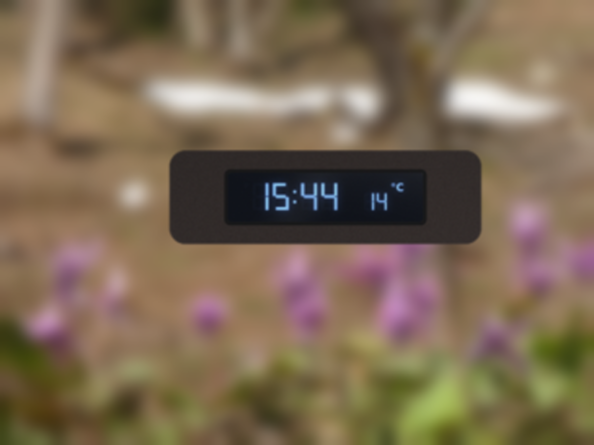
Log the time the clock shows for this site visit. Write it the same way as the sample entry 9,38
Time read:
15,44
